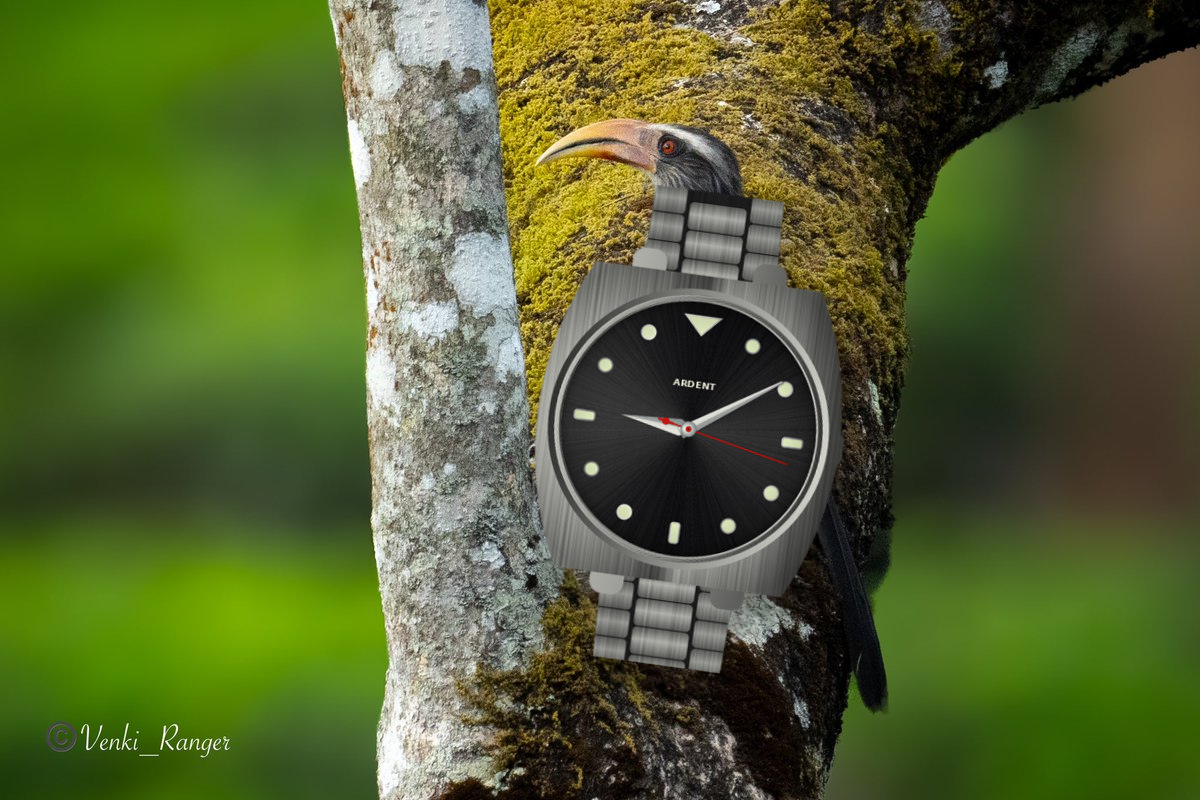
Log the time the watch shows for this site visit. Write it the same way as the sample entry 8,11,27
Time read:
9,09,17
